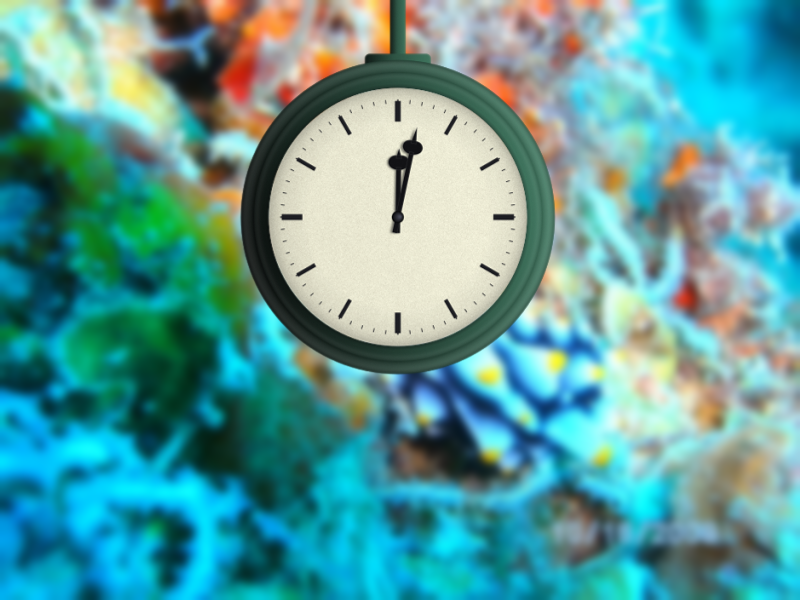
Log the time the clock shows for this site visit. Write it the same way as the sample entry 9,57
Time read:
12,02
